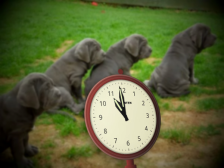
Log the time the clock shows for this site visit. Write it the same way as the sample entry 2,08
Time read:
10,59
